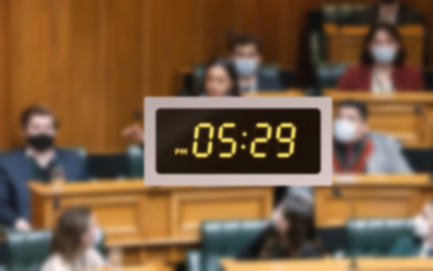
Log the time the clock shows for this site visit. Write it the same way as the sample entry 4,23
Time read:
5,29
